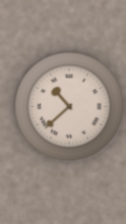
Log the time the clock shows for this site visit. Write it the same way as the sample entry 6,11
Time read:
10,38
